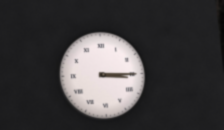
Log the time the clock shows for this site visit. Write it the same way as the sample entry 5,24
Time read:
3,15
